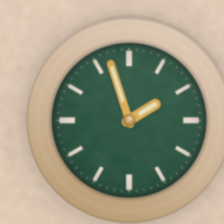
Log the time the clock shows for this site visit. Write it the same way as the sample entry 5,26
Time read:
1,57
